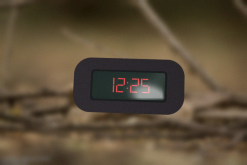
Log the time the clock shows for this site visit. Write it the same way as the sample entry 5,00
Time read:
12,25
